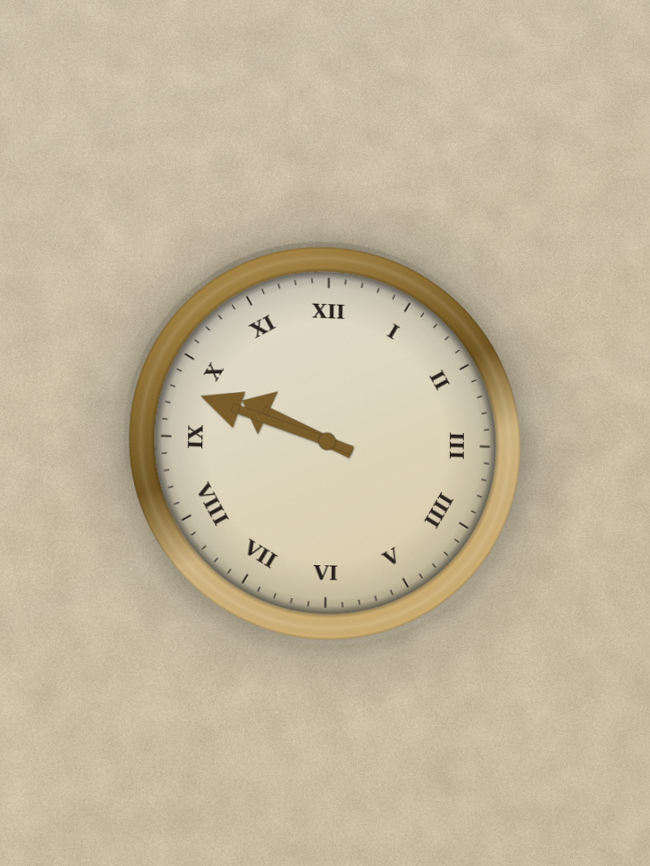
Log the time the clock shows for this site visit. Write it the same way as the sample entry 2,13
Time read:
9,48
